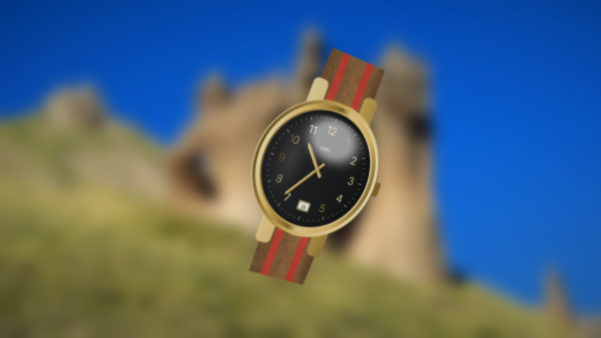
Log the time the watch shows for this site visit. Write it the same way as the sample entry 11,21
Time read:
10,36
